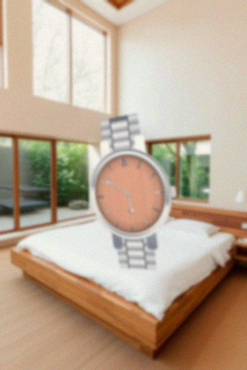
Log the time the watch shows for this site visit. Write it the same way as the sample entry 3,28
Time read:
5,51
